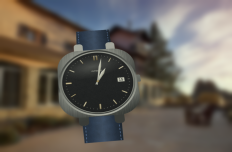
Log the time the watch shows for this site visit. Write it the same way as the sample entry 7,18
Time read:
1,02
